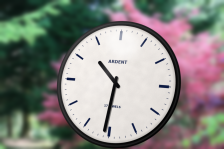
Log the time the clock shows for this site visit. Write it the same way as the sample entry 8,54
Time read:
10,31
